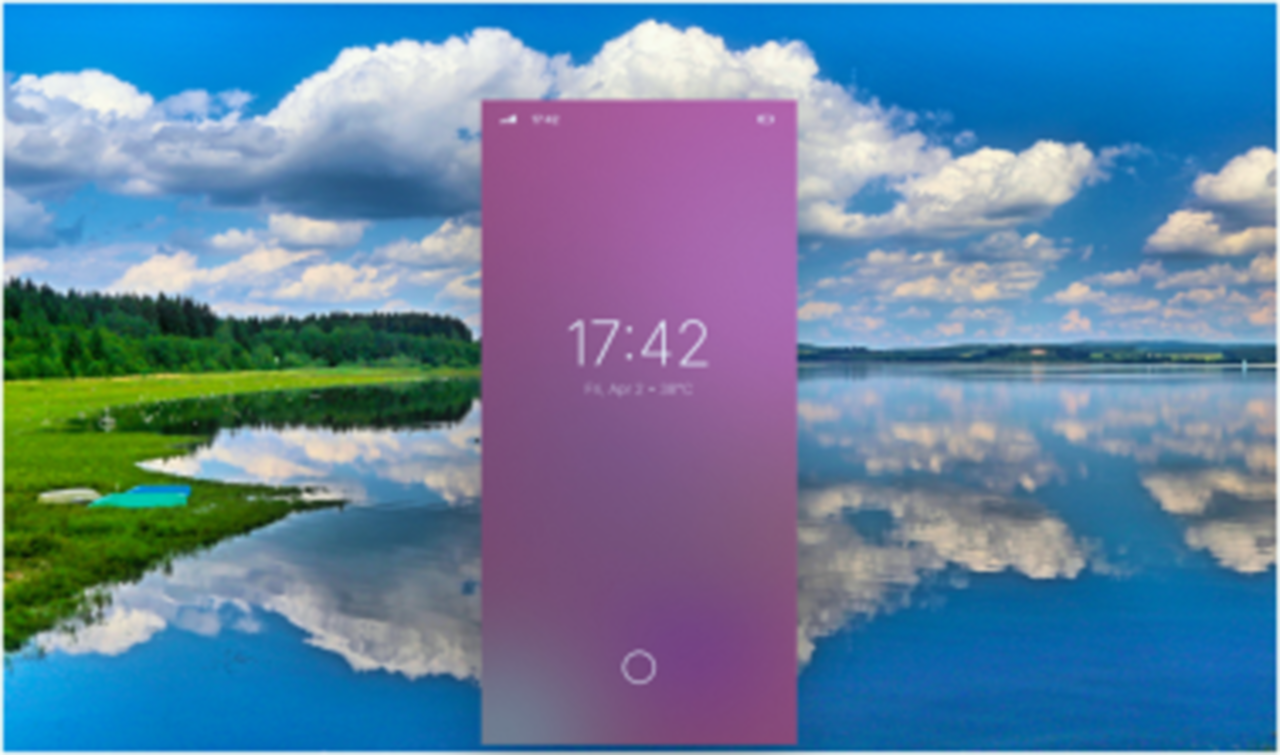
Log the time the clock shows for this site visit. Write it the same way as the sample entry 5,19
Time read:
17,42
